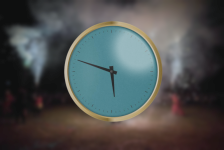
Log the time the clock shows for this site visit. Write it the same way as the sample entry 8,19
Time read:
5,48
